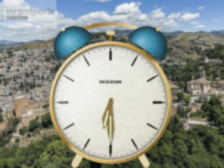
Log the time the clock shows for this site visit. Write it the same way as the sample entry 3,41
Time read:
6,30
